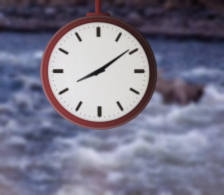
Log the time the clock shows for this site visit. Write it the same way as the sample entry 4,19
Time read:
8,09
